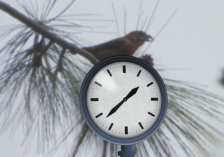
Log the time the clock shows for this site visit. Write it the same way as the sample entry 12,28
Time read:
1,38
